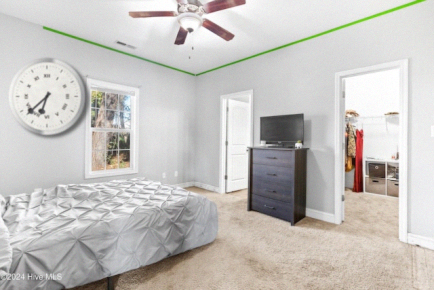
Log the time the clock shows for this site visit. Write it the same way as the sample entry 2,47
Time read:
6,38
